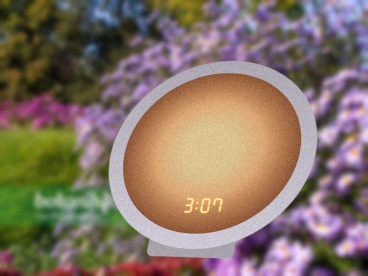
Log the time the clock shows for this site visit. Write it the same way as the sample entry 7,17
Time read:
3,07
